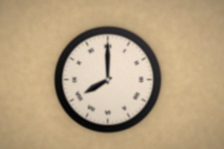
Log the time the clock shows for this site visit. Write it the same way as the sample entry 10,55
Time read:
8,00
